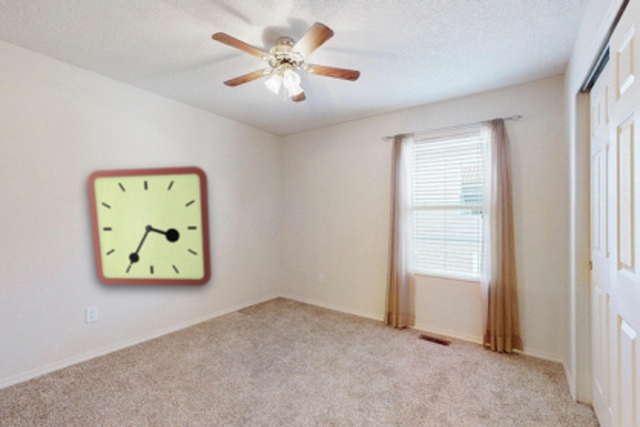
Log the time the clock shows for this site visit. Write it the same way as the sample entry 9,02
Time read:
3,35
